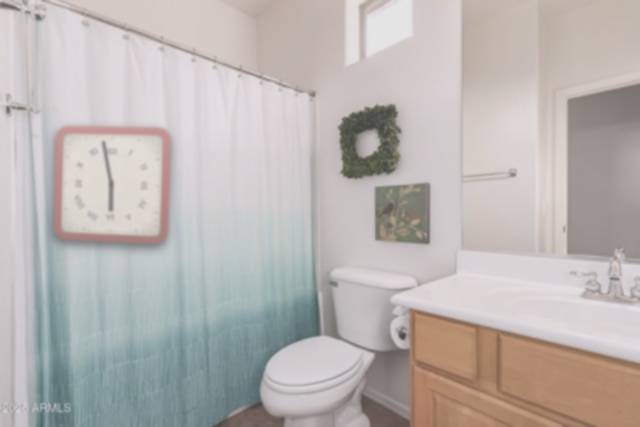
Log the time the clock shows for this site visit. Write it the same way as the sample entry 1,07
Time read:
5,58
